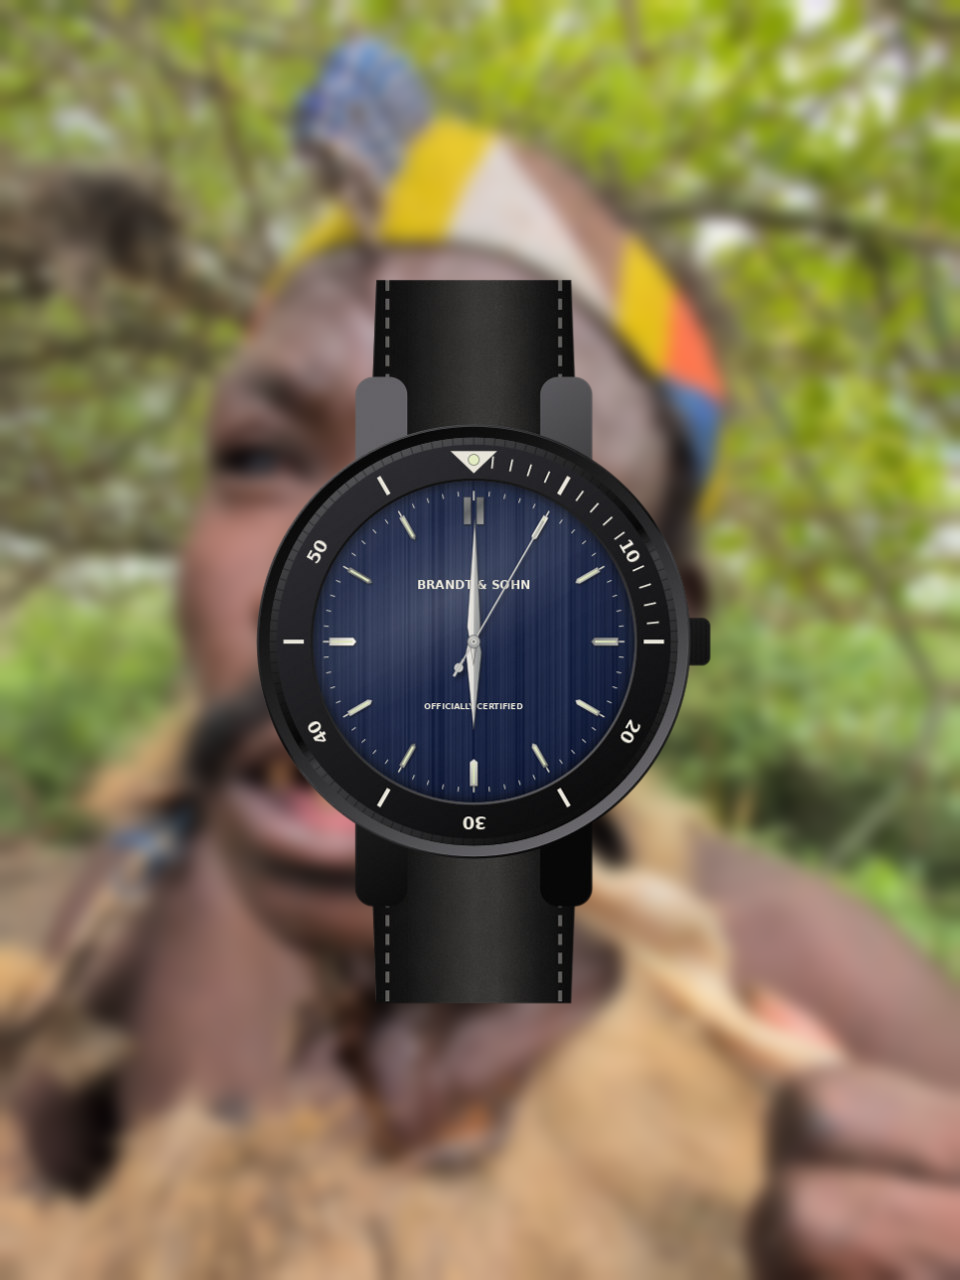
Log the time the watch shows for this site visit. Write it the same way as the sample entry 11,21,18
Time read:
6,00,05
